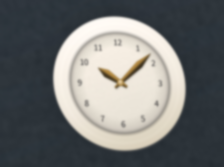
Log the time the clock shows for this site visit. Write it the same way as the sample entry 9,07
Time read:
10,08
